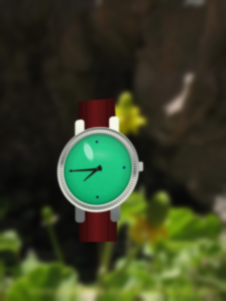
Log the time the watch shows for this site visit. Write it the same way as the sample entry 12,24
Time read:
7,45
